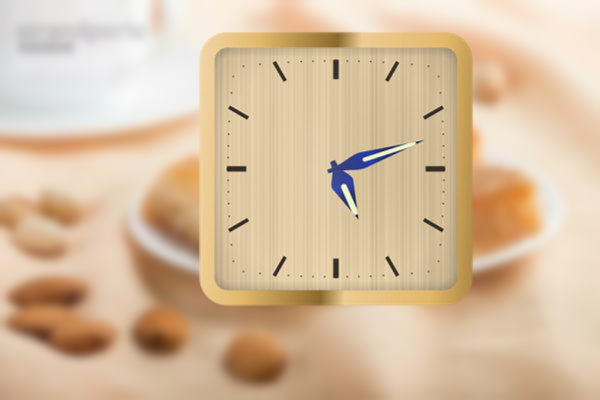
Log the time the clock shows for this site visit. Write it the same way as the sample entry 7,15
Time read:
5,12
